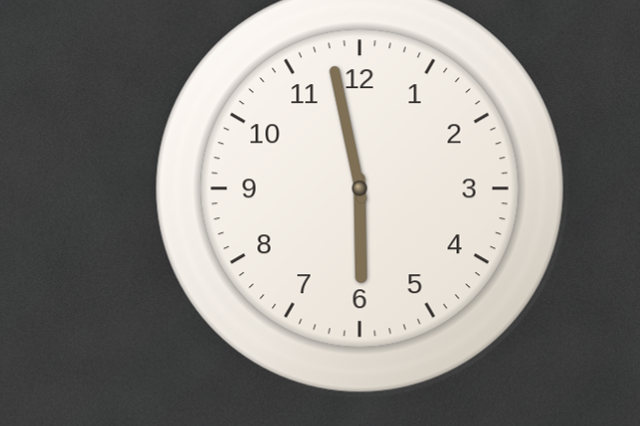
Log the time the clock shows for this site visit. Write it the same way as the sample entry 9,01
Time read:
5,58
